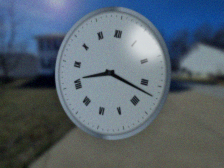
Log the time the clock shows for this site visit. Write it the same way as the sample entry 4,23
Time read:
8,17
